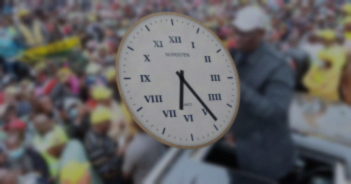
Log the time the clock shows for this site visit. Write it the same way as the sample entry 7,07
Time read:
6,24
